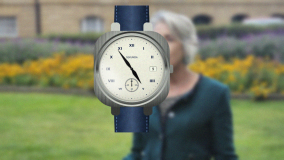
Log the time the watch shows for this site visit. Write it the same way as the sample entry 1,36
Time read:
4,54
